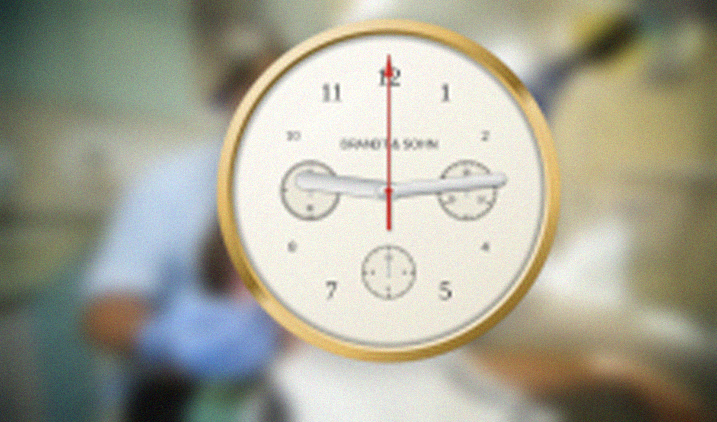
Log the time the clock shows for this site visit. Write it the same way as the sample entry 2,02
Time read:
9,14
